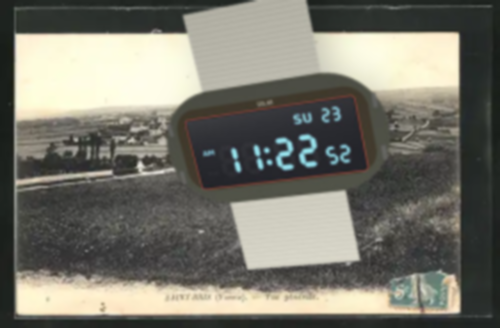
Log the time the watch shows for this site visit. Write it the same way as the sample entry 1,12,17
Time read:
11,22,52
